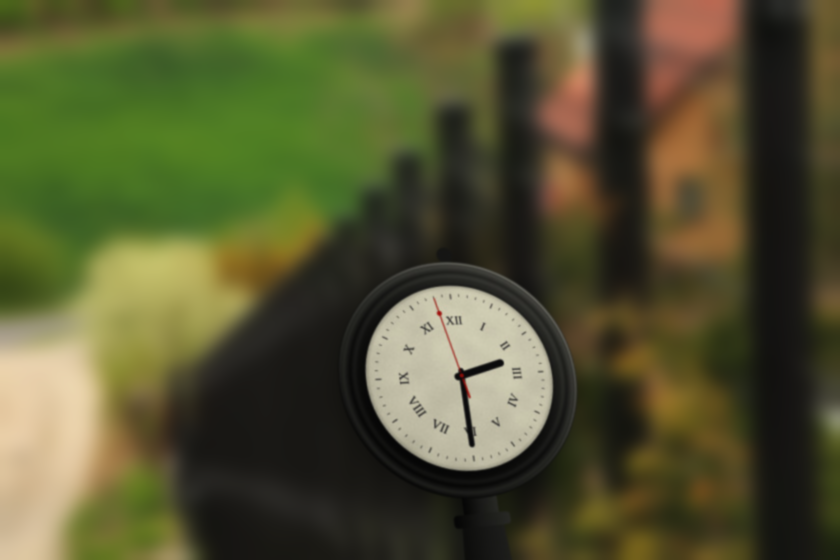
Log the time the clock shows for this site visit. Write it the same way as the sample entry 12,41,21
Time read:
2,29,58
